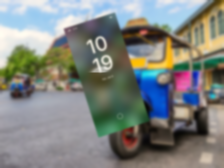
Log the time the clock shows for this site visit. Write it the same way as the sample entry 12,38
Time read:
10,19
